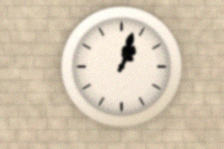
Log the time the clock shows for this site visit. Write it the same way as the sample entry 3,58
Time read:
1,03
